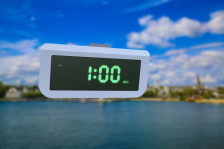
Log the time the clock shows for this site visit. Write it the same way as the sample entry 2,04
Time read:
1,00
